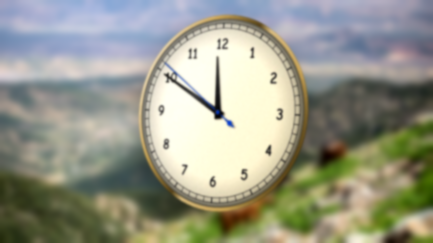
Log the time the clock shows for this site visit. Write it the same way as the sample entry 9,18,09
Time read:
11,49,51
